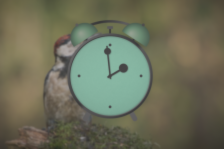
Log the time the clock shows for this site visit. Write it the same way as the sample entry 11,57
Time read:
1,59
